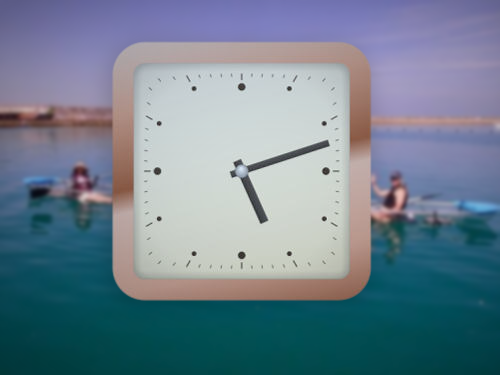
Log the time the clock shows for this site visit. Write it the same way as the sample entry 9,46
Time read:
5,12
